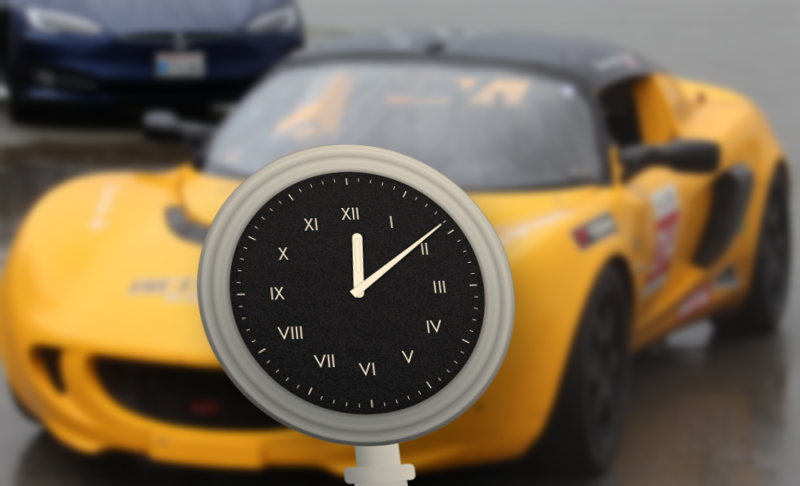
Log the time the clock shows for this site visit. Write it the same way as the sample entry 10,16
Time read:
12,09
